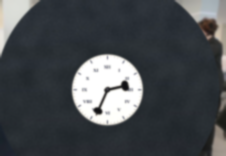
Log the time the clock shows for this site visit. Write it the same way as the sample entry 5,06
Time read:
2,34
